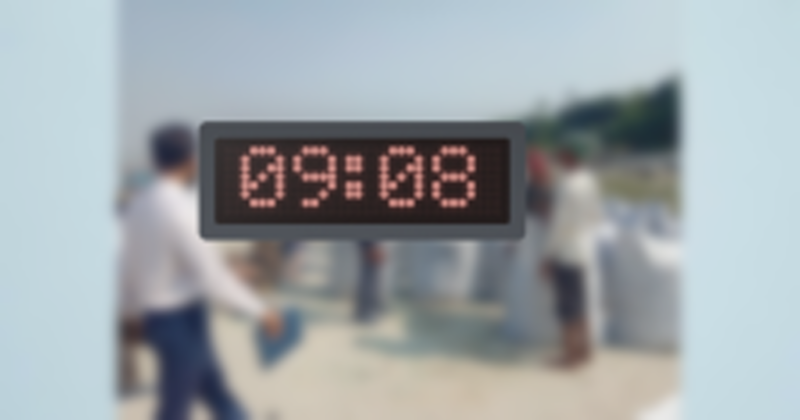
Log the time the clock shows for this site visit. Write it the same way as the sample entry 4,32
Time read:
9,08
